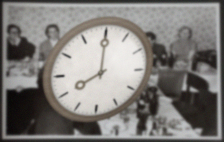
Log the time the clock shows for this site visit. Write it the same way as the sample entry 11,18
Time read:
8,00
